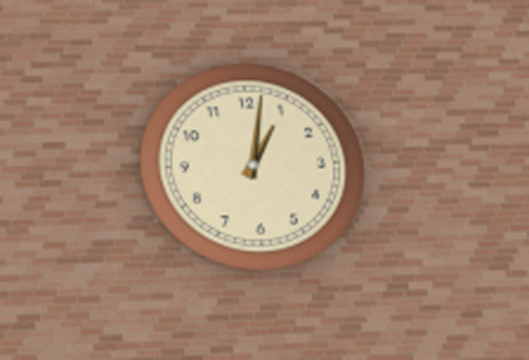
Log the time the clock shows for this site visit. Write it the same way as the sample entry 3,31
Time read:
1,02
